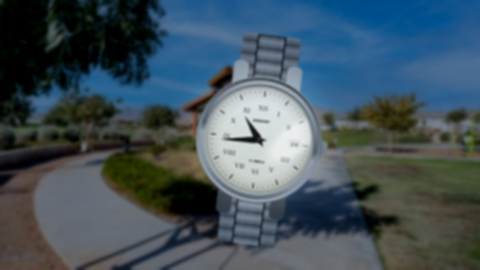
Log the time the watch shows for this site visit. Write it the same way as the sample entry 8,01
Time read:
10,44
